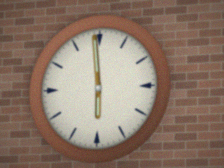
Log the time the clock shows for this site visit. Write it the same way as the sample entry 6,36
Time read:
5,59
